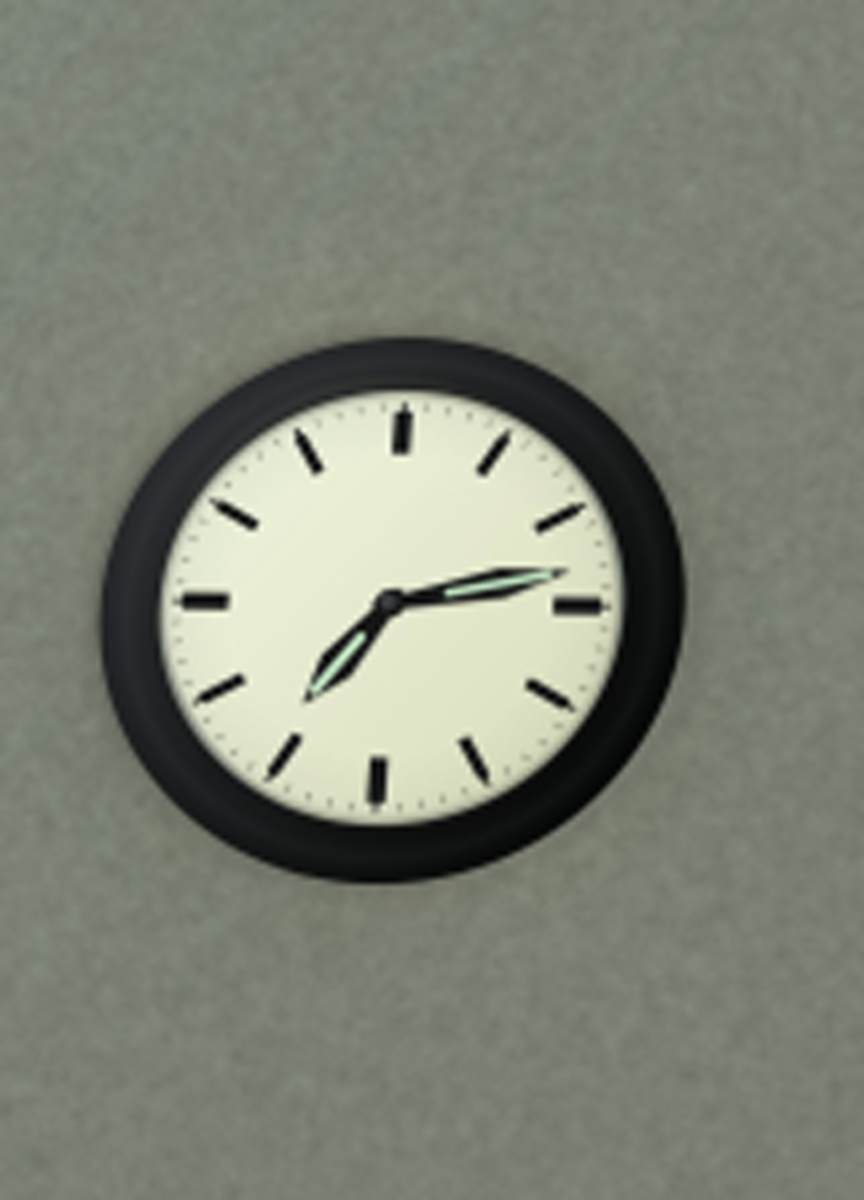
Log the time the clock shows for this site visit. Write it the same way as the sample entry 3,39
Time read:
7,13
